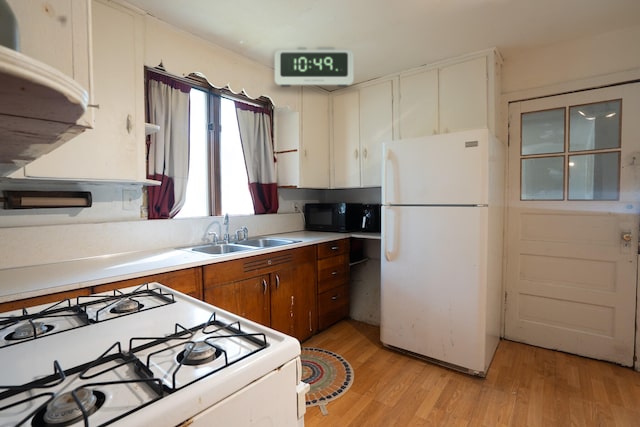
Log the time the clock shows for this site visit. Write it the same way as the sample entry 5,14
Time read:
10,49
